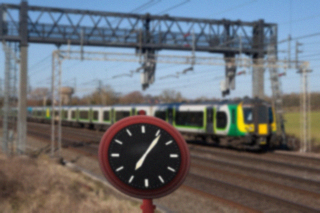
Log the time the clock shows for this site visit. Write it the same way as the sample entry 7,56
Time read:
7,06
